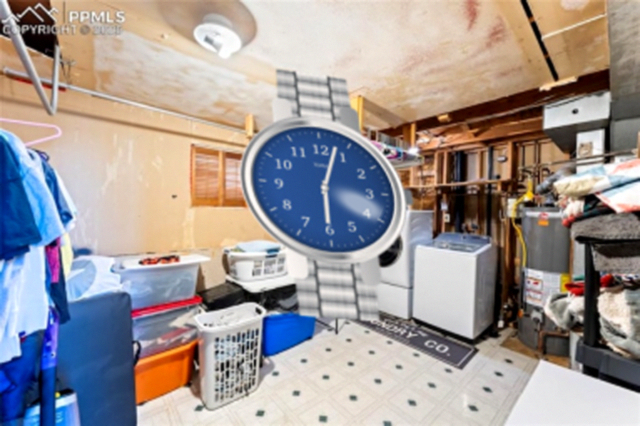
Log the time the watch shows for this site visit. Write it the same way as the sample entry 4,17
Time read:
6,03
